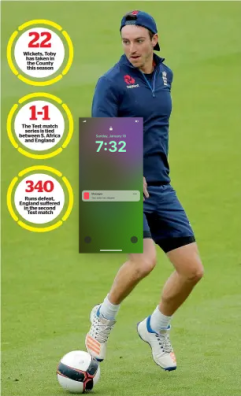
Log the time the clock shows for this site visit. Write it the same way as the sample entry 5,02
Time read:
7,32
